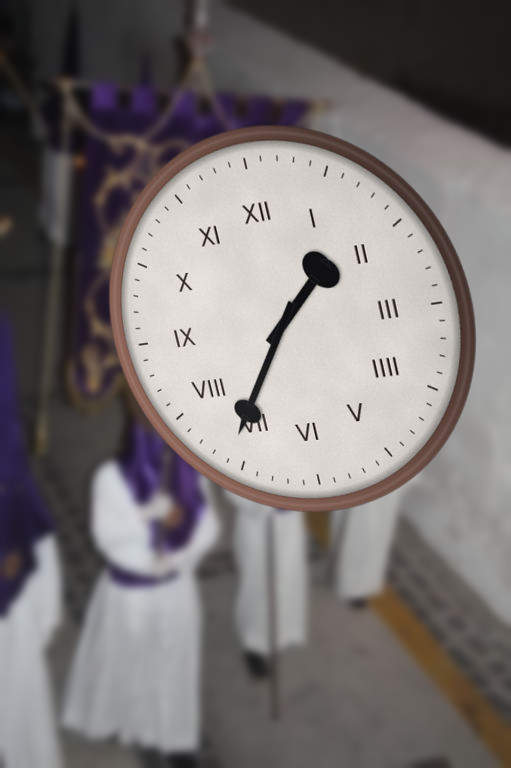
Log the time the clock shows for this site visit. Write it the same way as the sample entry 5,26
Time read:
1,36
